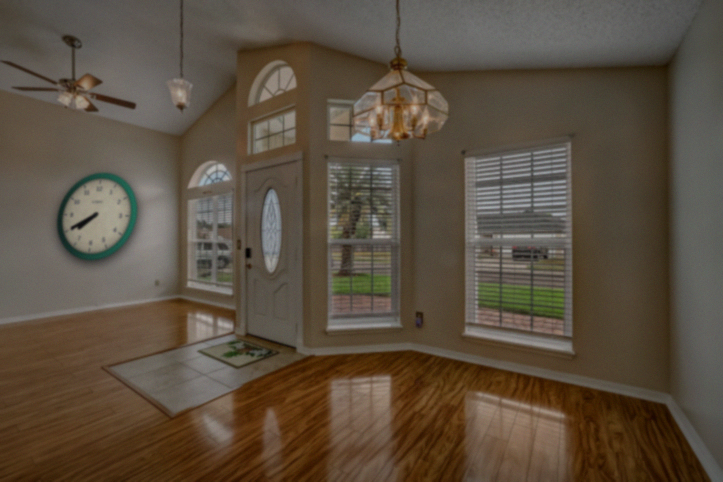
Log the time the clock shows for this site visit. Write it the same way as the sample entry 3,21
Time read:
7,40
